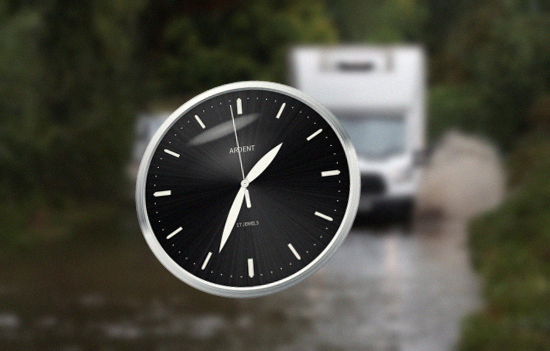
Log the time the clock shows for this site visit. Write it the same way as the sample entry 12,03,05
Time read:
1,33,59
